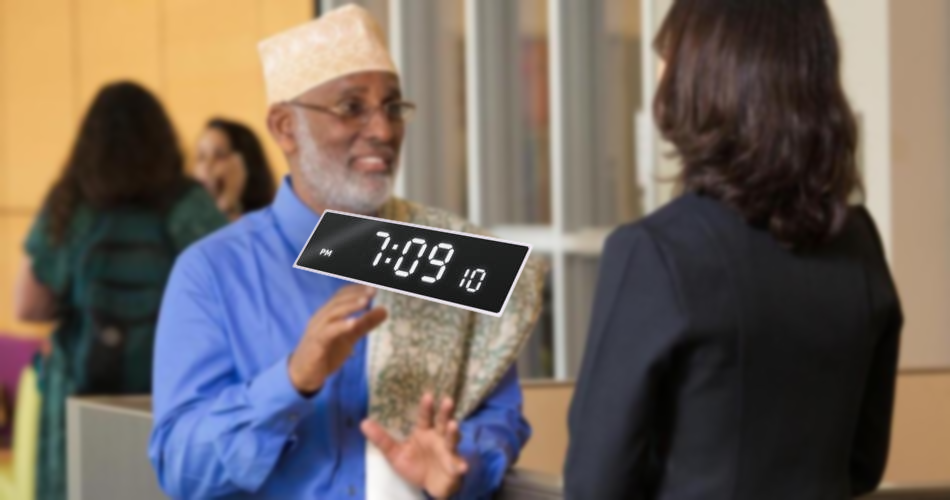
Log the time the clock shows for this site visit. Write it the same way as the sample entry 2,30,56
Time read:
7,09,10
